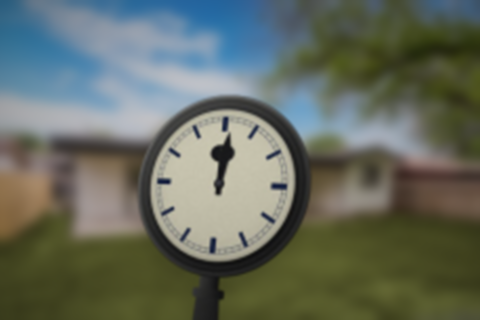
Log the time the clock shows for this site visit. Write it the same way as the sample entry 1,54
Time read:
12,01
